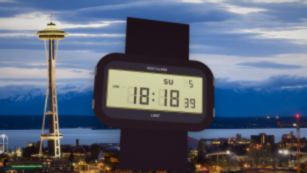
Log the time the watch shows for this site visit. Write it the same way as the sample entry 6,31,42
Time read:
18,18,39
